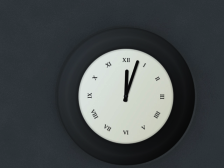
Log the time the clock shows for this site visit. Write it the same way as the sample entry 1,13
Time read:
12,03
